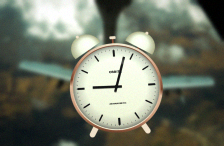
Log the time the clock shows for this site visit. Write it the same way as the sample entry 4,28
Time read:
9,03
